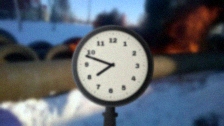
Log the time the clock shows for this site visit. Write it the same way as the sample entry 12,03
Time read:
7,48
